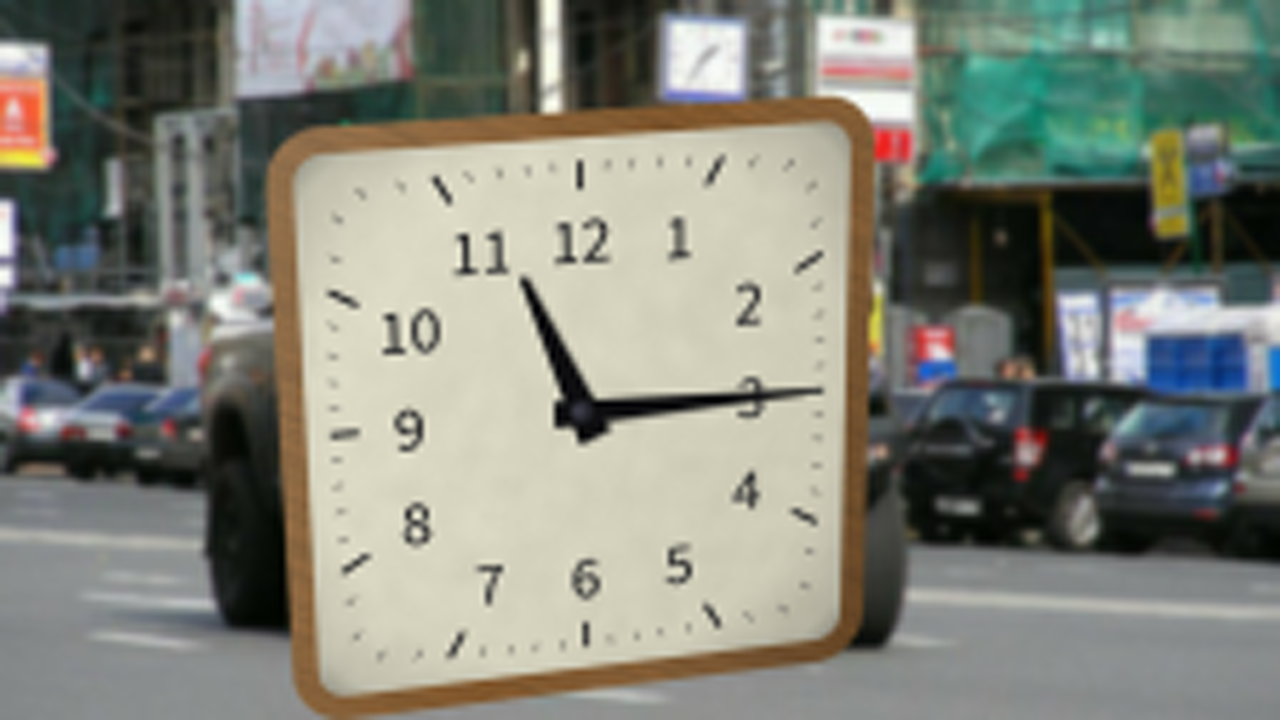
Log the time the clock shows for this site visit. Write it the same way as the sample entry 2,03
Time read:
11,15
